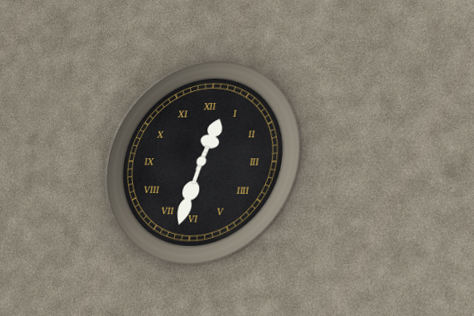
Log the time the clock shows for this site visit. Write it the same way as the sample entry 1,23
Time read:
12,32
